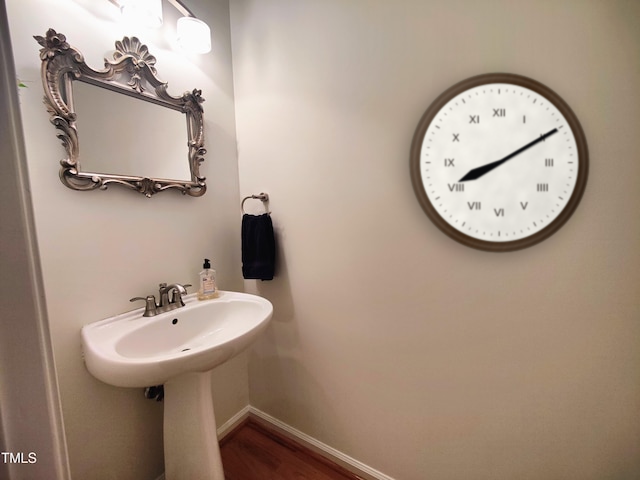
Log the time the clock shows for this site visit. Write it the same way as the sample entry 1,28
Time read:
8,10
